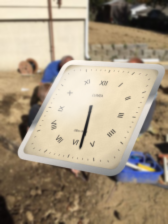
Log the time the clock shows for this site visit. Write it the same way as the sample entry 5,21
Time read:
5,28
